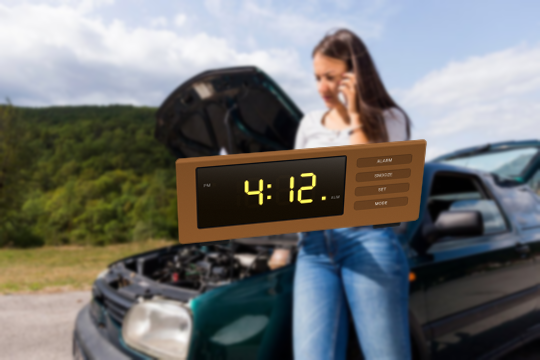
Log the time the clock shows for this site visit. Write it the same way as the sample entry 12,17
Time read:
4,12
